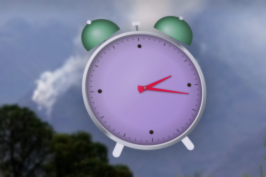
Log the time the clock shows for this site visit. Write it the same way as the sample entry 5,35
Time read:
2,17
